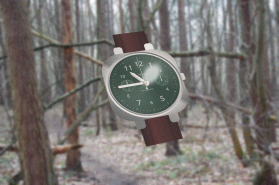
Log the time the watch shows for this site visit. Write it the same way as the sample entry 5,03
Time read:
10,45
